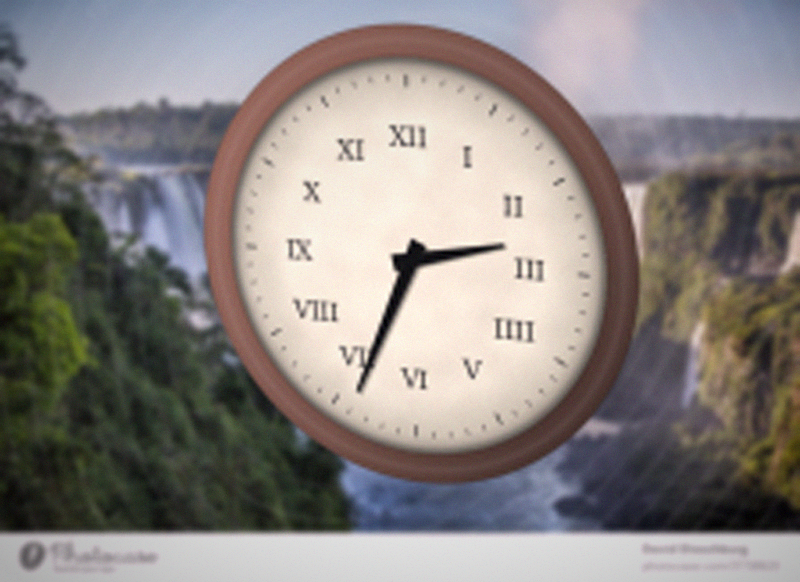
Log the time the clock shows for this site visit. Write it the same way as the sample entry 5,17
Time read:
2,34
